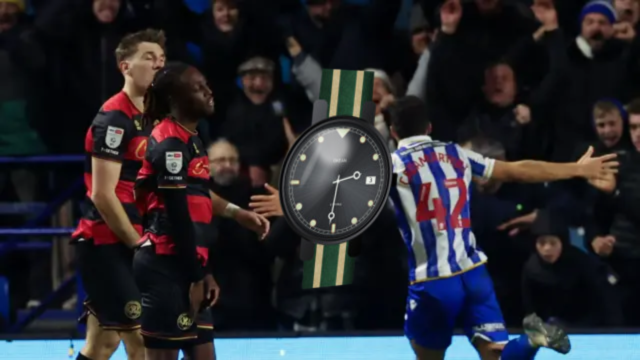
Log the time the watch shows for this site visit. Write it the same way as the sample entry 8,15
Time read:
2,31
